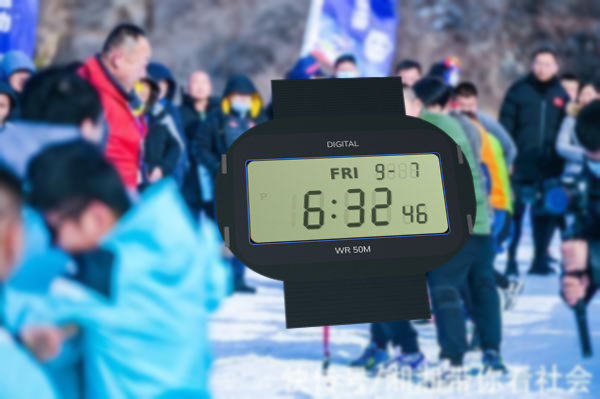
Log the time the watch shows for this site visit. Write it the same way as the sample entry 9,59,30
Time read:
6,32,46
